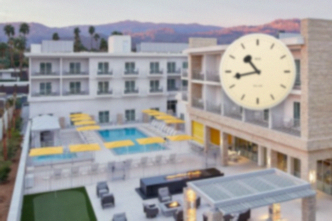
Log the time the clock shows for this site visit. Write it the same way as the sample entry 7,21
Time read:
10,43
